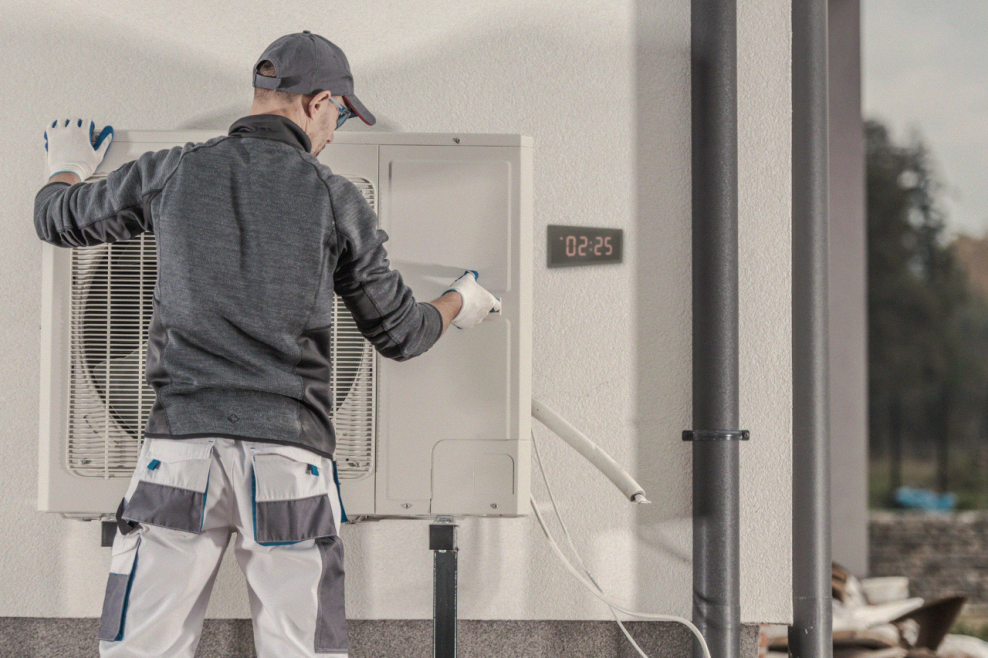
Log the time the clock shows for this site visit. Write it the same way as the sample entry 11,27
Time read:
2,25
